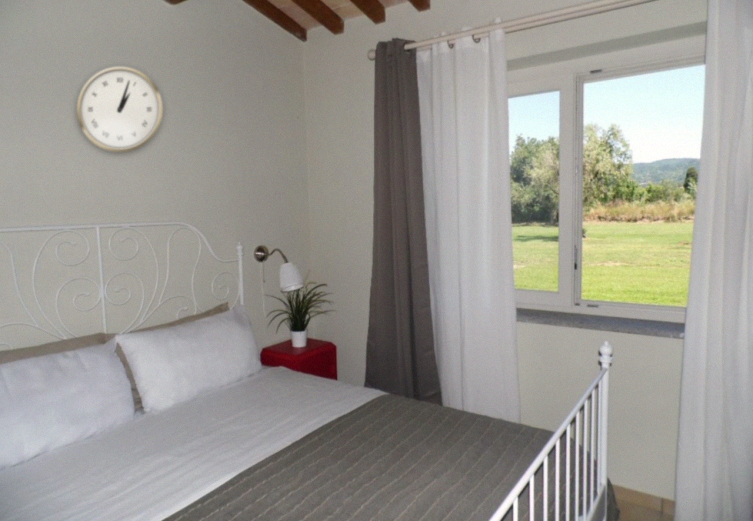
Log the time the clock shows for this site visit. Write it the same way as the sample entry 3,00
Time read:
1,03
